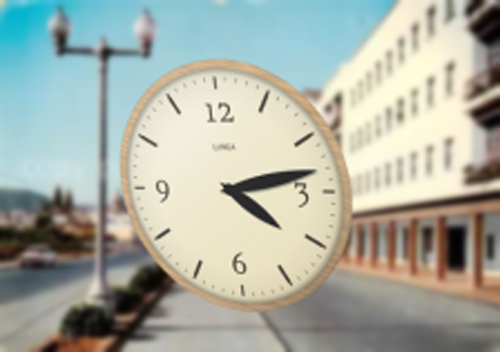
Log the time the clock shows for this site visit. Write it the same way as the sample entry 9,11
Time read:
4,13
